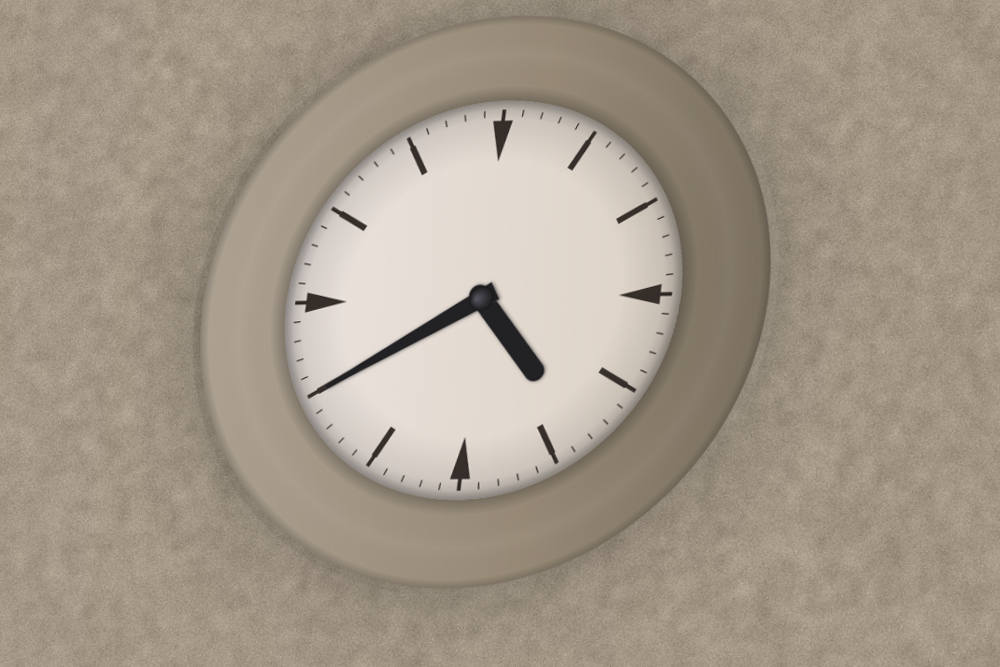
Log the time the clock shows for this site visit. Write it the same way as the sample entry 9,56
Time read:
4,40
